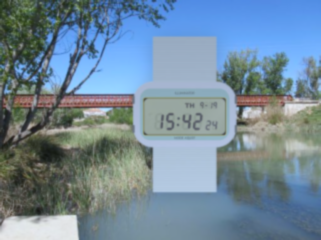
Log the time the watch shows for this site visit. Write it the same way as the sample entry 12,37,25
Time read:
15,42,24
